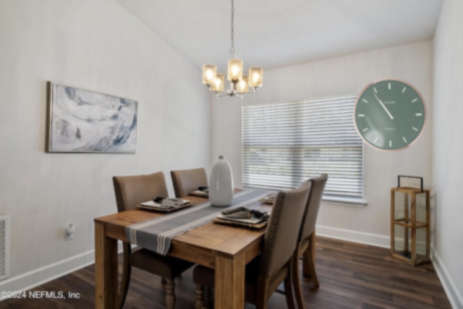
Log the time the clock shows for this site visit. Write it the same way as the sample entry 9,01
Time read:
10,54
